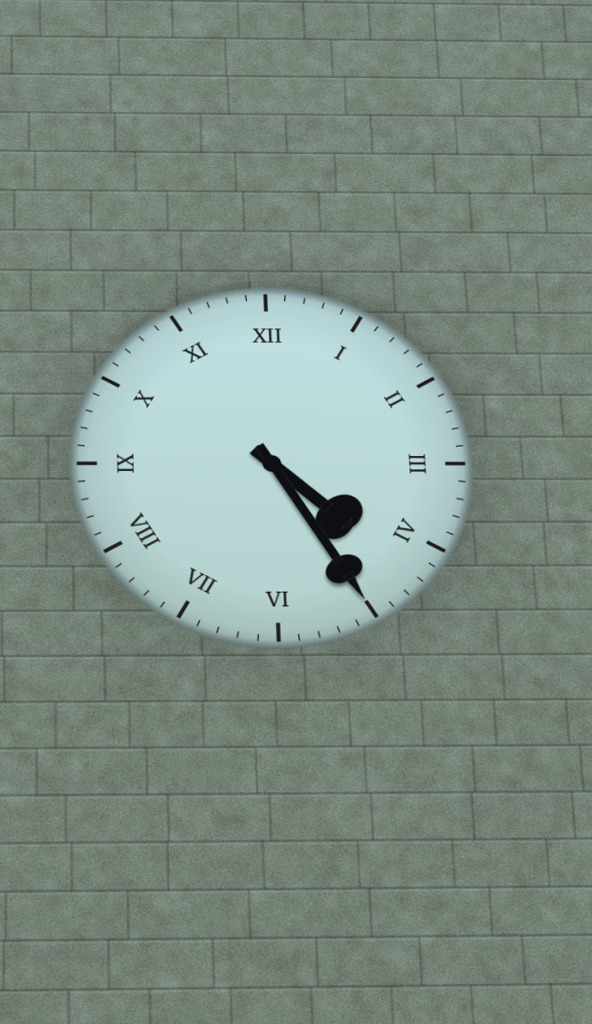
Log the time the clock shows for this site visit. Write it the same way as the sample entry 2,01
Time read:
4,25
